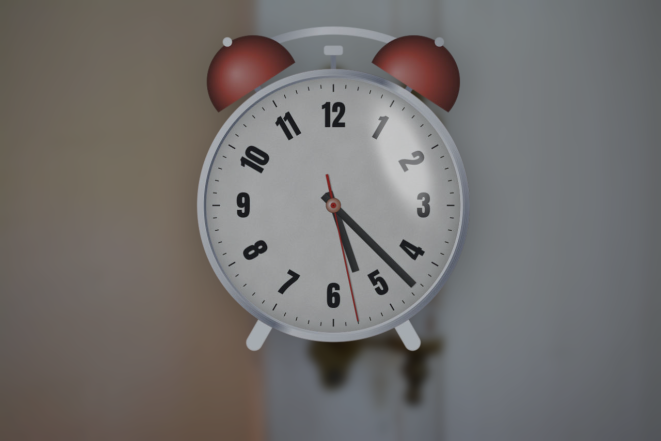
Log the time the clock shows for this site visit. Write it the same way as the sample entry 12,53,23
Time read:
5,22,28
